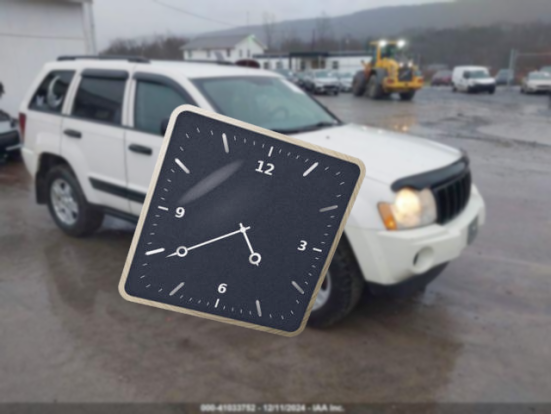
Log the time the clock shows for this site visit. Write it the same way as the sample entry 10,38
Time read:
4,39
